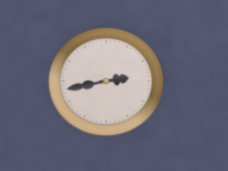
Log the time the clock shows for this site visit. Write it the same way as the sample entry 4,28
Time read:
2,43
